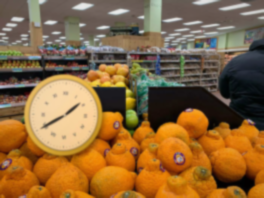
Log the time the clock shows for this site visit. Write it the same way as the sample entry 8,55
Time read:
1,40
